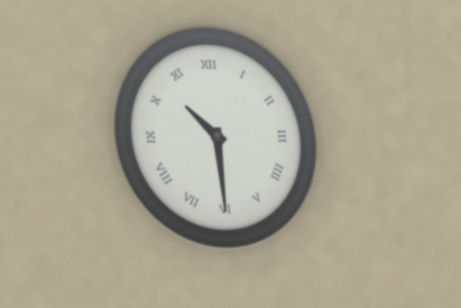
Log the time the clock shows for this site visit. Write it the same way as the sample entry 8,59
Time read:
10,30
